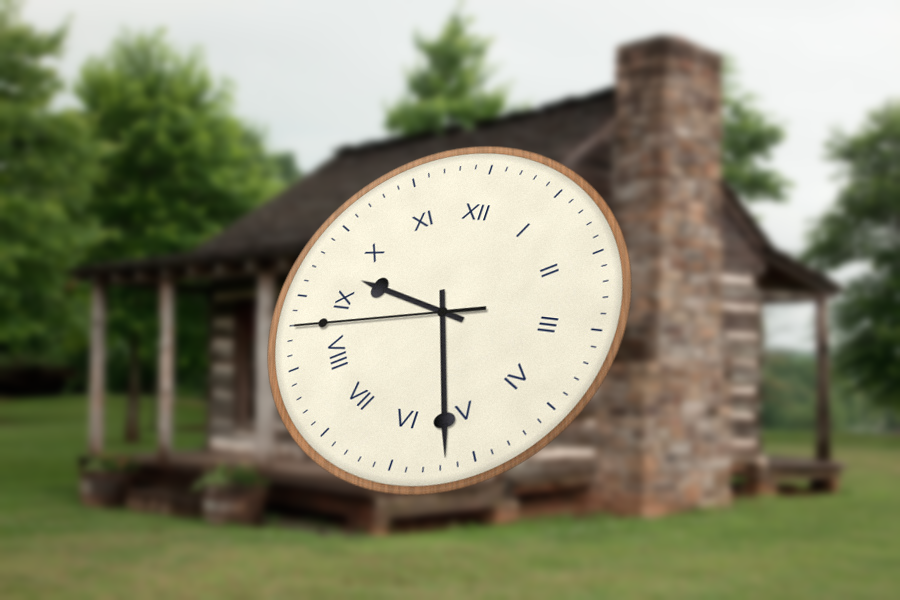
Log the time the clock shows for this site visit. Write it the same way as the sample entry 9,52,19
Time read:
9,26,43
